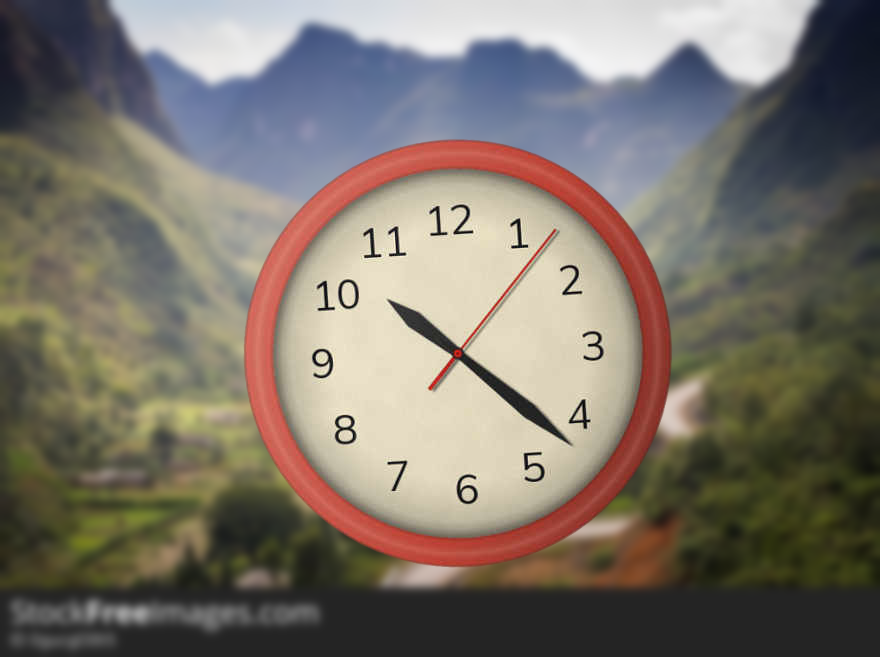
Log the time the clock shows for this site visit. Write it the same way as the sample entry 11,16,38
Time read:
10,22,07
